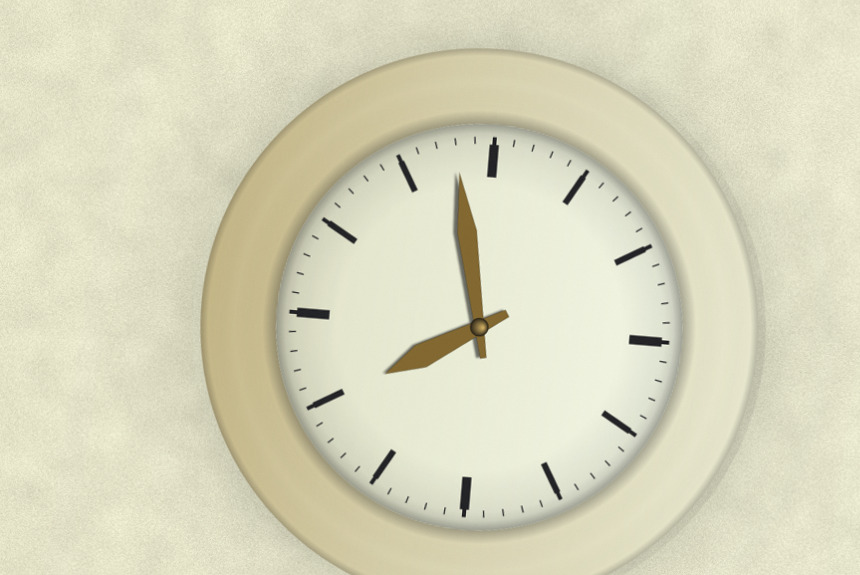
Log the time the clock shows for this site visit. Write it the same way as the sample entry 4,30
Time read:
7,58
